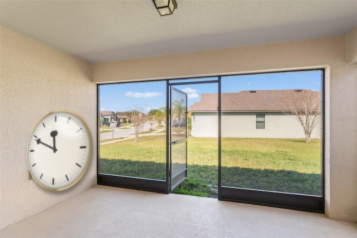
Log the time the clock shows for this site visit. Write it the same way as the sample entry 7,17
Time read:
11,49
